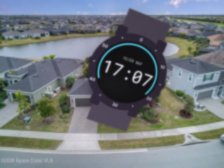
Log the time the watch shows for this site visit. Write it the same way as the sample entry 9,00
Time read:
17,07
